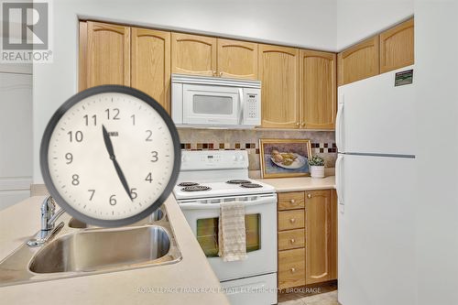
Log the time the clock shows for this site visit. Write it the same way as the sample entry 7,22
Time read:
11,26
